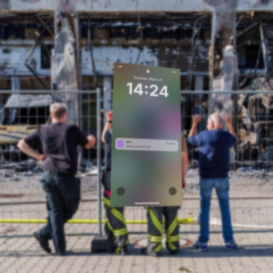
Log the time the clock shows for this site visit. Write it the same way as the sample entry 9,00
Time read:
14,24
